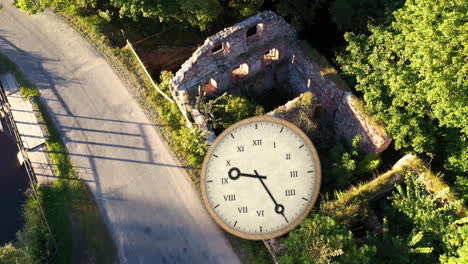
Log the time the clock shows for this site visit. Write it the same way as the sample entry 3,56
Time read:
9,25
